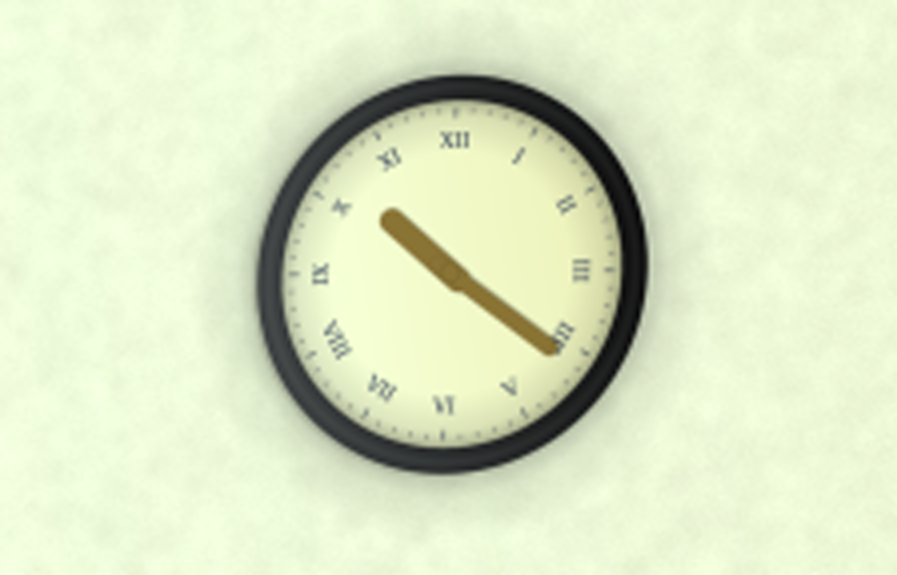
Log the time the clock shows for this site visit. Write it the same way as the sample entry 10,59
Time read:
10,21
